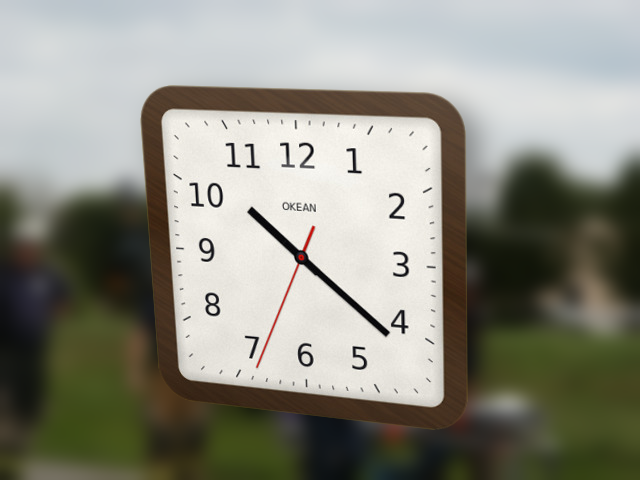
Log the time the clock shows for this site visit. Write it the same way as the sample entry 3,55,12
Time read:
10,21,34
